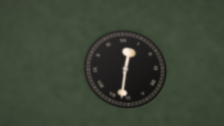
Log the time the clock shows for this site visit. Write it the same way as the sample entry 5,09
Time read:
12,32
